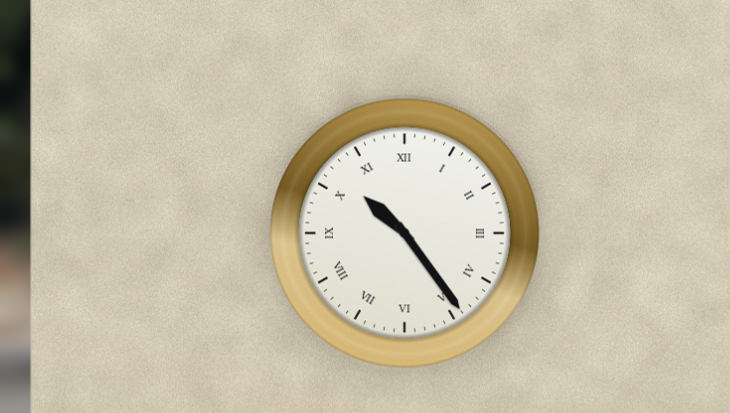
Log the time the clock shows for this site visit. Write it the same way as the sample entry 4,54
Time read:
10,24
